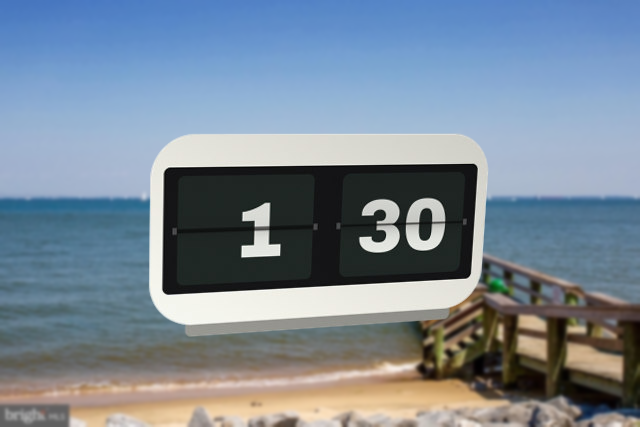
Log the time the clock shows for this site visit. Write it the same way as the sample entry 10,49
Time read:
1,30
